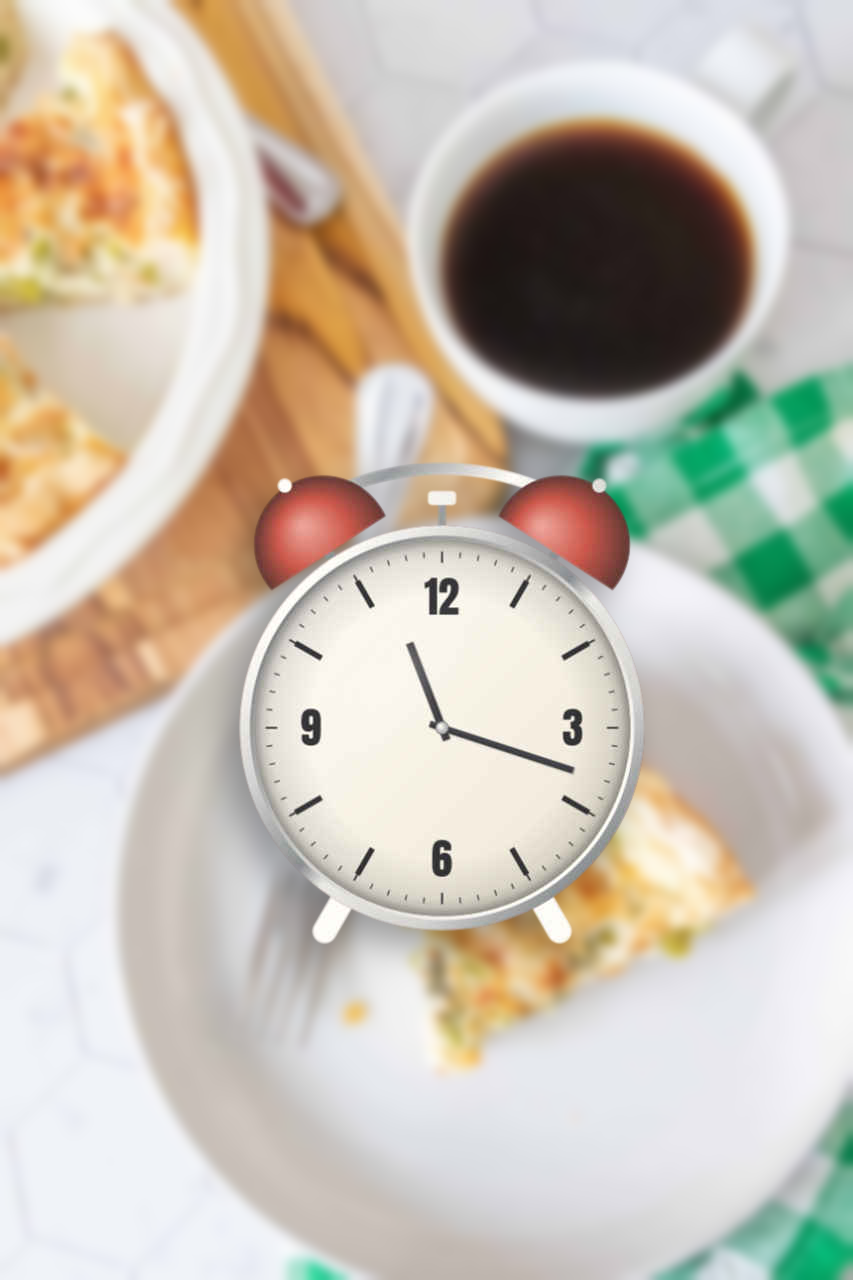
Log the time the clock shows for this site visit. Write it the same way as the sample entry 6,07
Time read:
11,18
